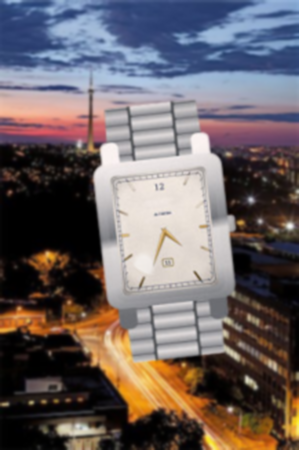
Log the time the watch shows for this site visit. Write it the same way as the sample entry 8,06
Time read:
4,34
